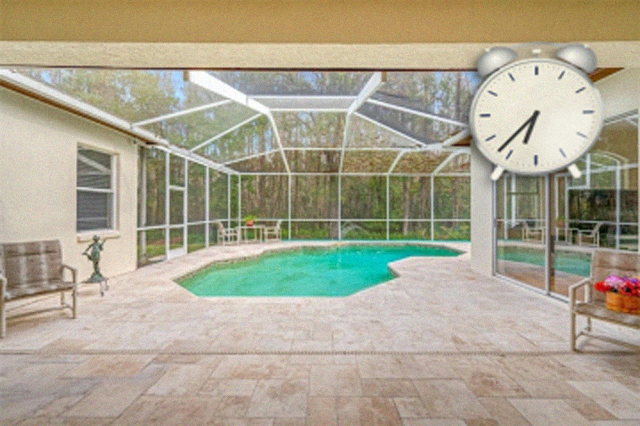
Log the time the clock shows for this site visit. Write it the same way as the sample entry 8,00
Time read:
6,37
